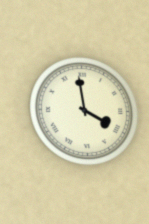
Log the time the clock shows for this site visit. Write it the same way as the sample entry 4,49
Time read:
3,59
